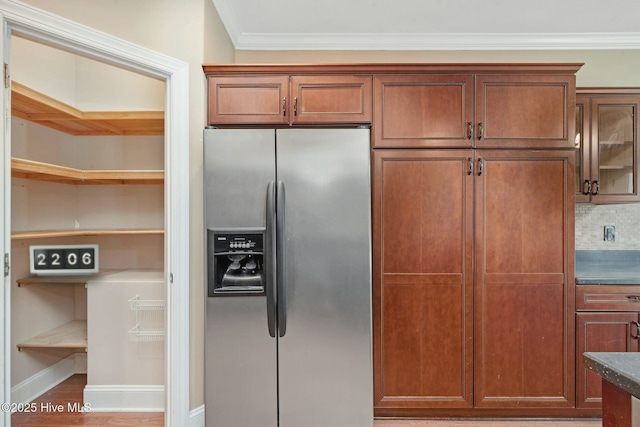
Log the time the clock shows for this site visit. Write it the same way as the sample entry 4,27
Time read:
22,06
